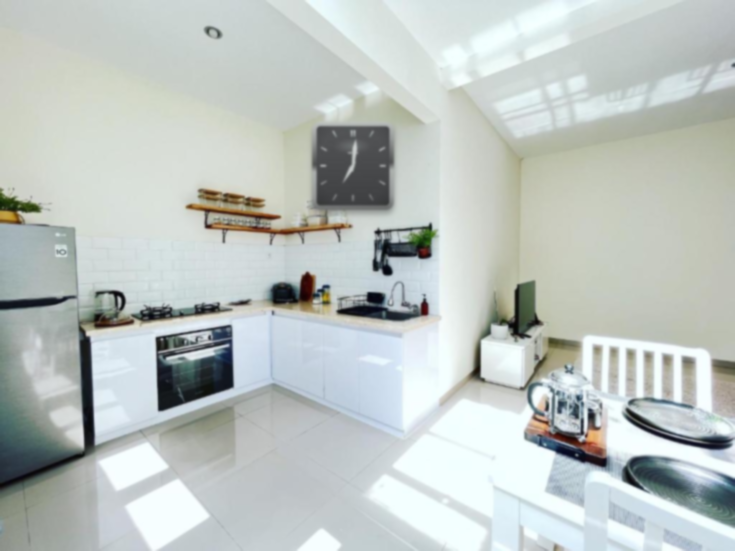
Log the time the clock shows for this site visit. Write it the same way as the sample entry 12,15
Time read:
7,01
